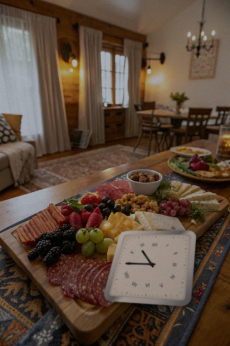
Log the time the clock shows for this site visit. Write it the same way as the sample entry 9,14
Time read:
10,45
